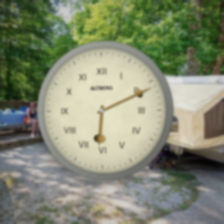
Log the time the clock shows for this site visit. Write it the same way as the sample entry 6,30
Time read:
6,11
